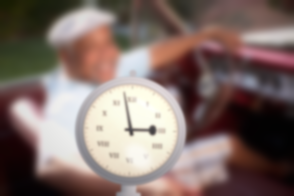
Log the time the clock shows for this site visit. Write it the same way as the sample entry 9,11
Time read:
2,58
